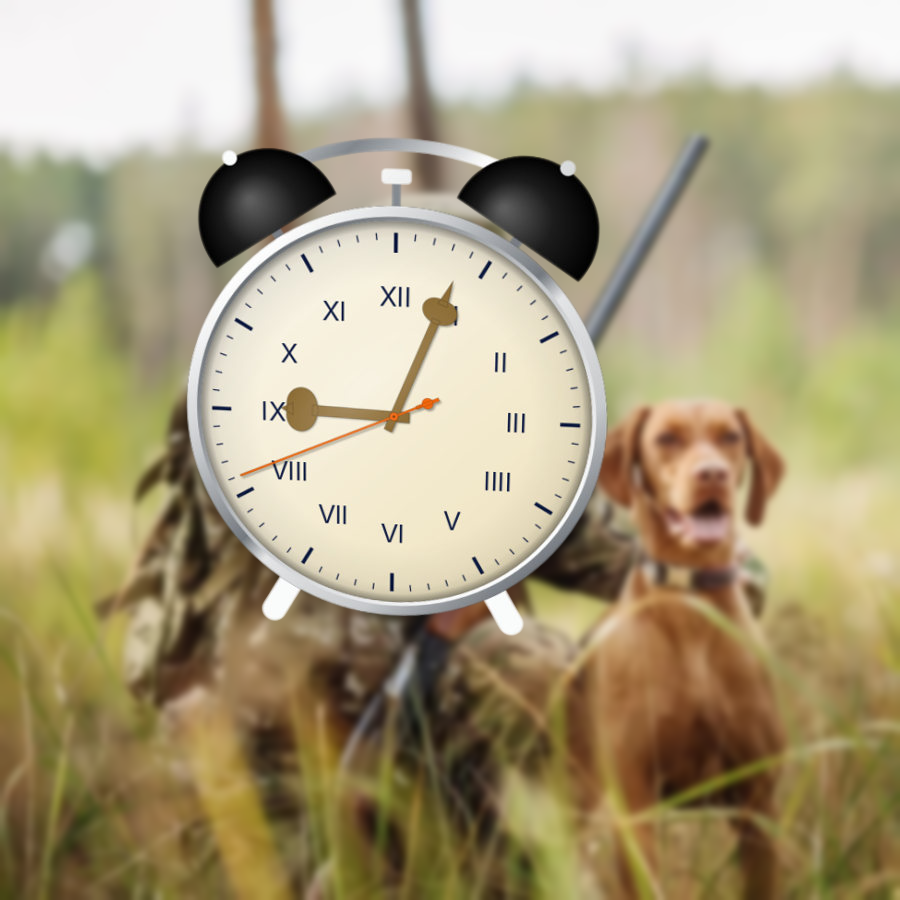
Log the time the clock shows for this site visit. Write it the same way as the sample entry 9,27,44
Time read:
9,03,41
